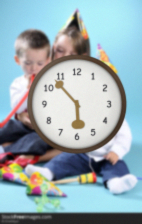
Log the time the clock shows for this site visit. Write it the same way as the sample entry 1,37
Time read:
5,53
